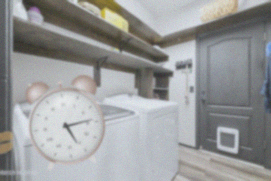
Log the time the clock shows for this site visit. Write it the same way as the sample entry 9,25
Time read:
5,14
